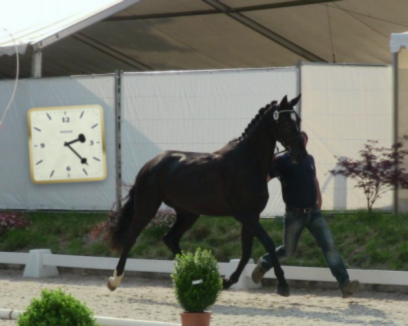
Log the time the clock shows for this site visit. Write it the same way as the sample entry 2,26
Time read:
2,23
